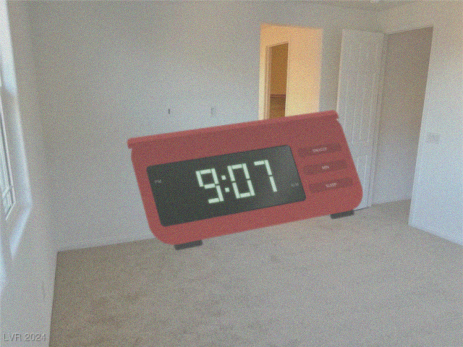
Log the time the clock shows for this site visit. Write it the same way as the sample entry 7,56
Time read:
9,07
